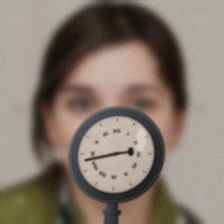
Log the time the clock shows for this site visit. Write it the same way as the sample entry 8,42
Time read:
2,43
